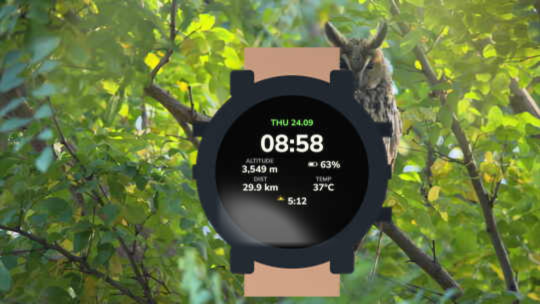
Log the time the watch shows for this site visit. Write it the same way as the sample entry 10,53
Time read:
8,58
